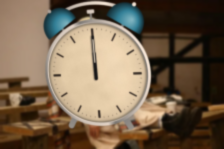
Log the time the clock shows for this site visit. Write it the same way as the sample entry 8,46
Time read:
12,00
